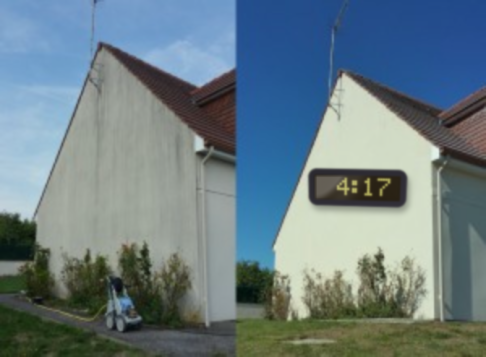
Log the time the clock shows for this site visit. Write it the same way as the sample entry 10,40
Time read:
4,17
